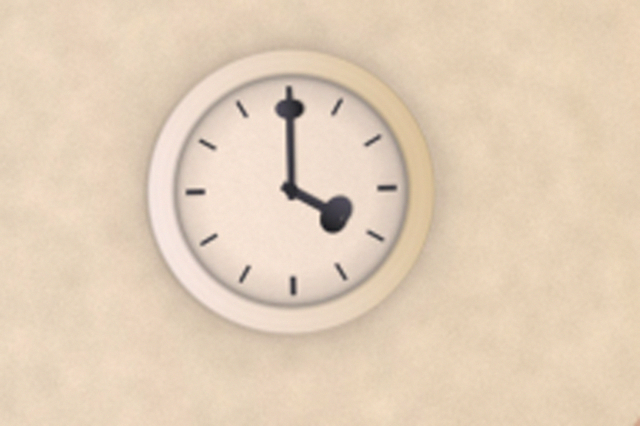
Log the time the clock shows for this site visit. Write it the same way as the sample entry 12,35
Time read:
4,00
